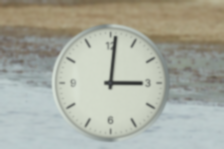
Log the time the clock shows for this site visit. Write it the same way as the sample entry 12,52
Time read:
3,01
